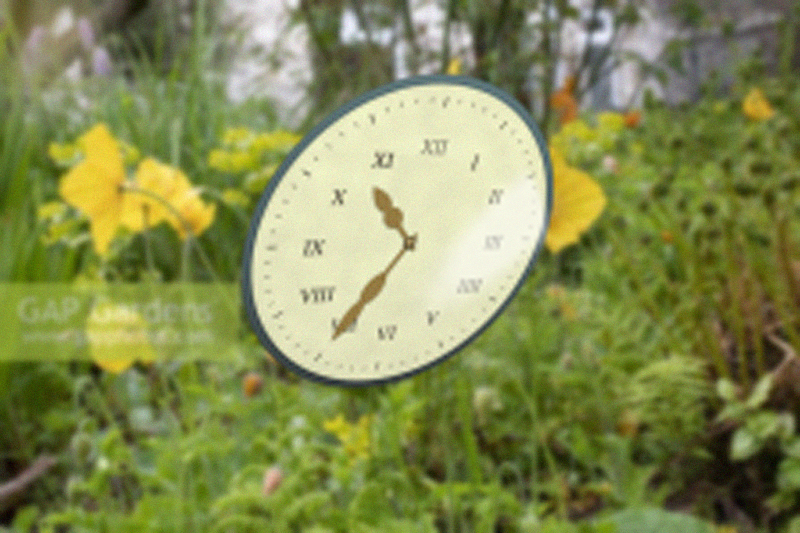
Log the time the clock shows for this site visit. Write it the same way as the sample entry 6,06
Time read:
10,35
